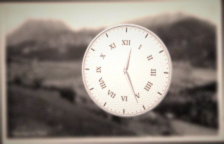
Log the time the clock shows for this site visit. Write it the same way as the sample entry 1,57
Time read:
12,26
